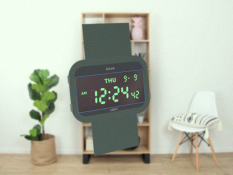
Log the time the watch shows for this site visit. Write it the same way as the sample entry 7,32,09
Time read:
12,24,42
